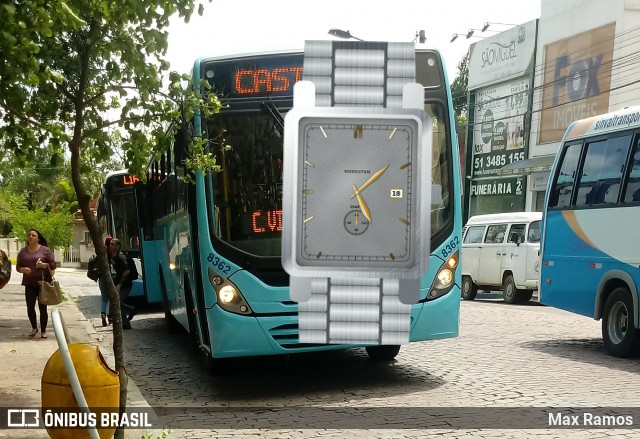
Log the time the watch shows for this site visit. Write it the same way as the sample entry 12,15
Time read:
5,08
